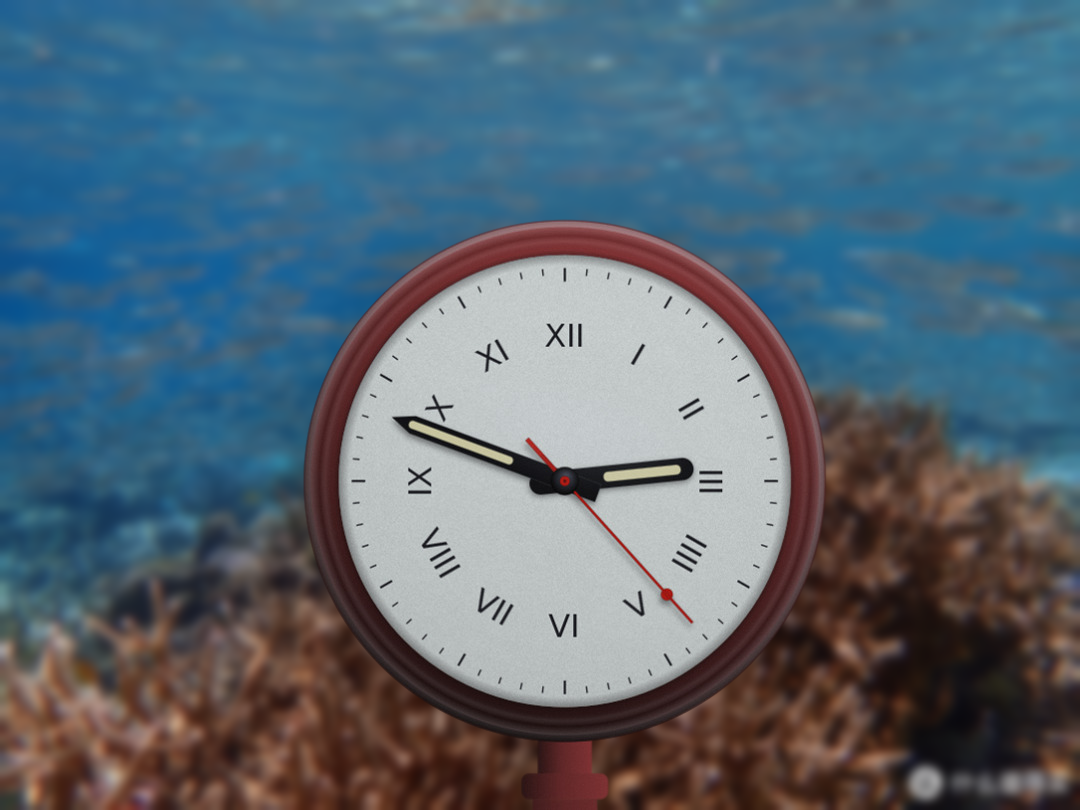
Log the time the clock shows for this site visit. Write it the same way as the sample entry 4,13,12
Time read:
2,48,23
